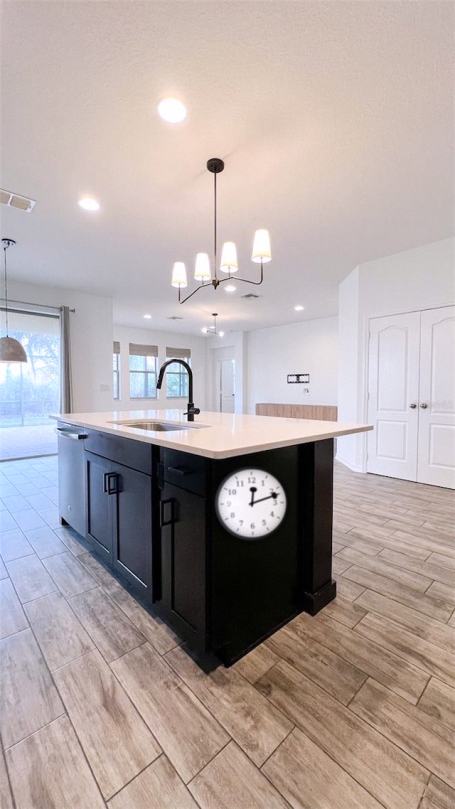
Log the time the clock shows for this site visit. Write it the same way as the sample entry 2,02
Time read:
12,12
